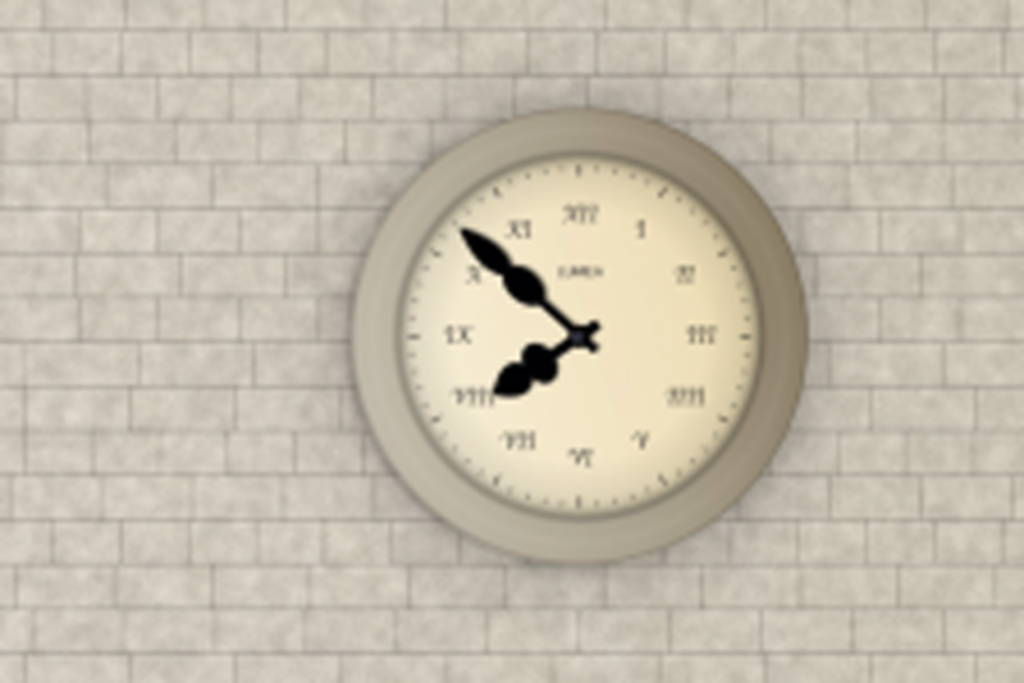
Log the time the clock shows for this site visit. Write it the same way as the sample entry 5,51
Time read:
7,52
